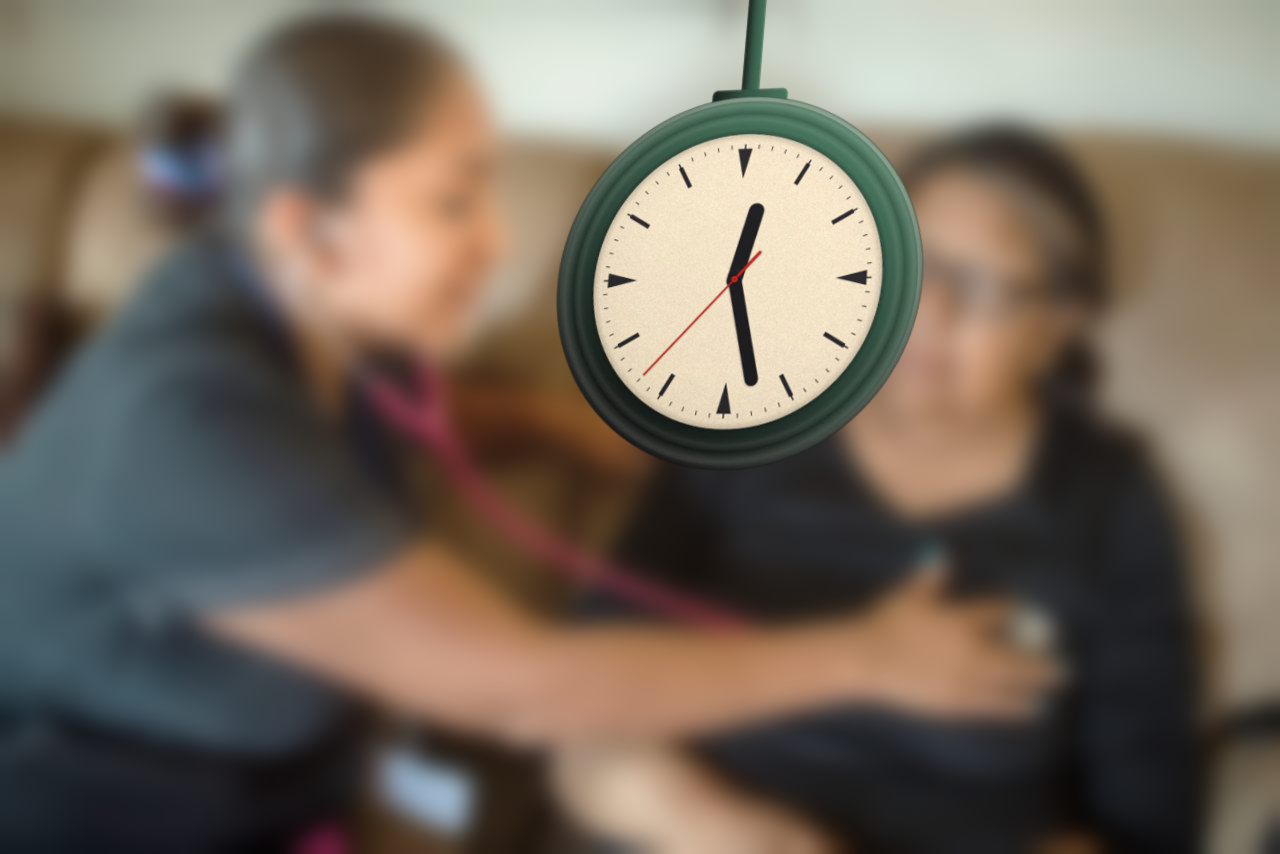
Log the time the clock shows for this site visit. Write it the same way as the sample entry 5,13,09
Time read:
12,27,37
